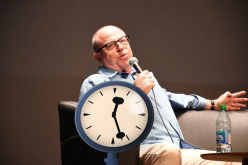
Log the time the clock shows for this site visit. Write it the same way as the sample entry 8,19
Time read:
12,27
